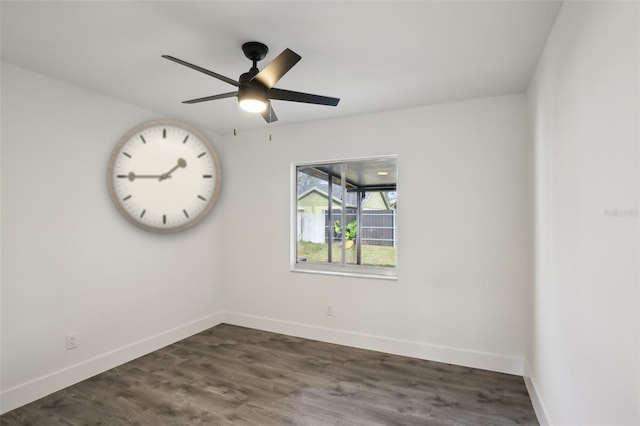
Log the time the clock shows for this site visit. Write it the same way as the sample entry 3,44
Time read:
1,45
